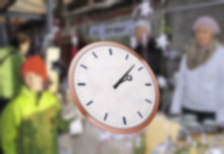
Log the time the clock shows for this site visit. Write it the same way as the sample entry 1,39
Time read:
2,08
